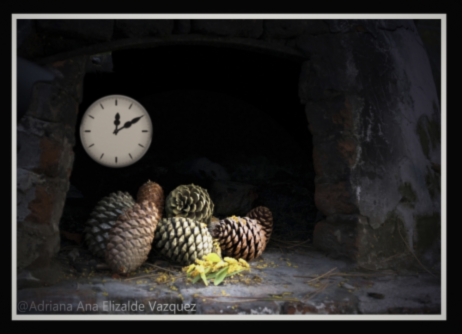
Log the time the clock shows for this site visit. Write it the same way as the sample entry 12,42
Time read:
12,10
